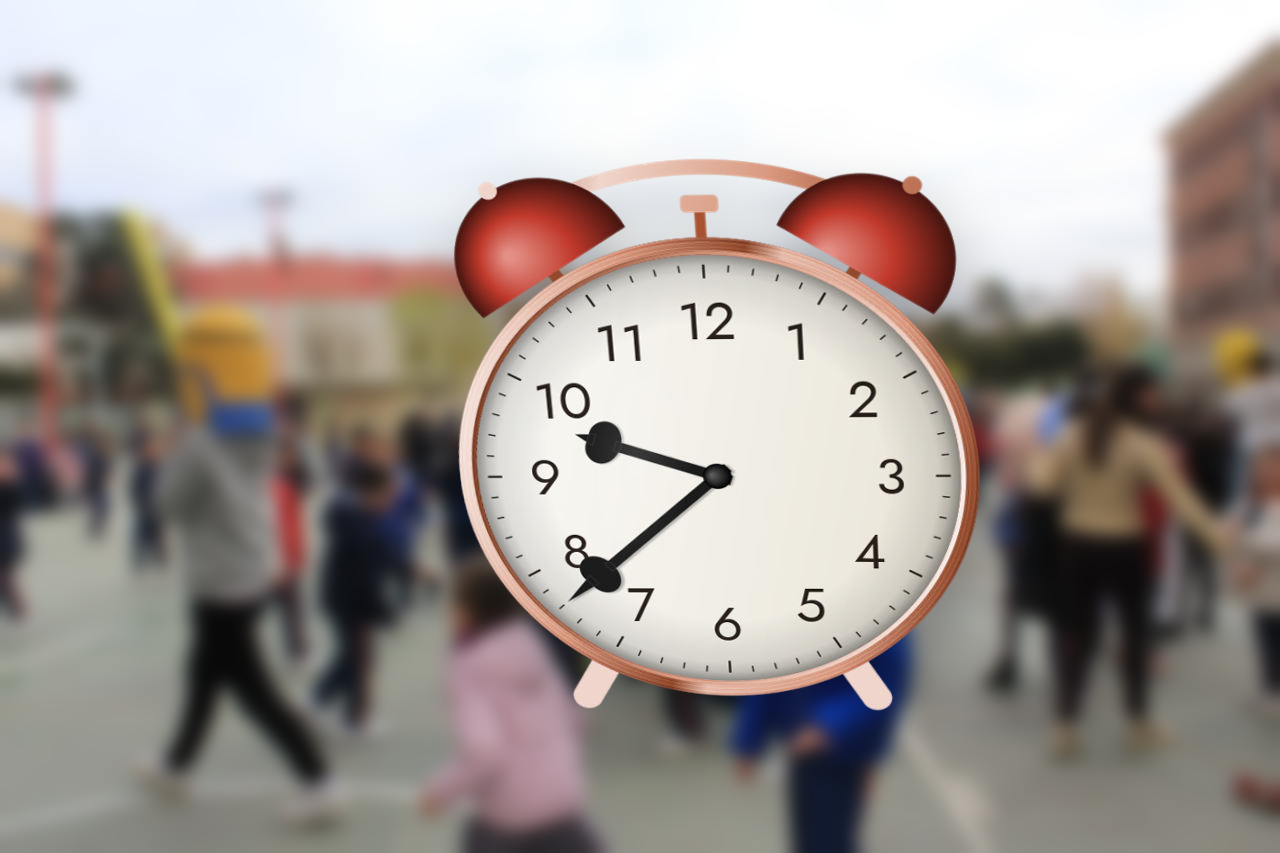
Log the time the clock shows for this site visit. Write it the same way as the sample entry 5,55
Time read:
9,38
